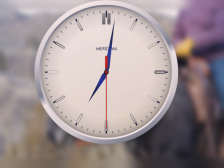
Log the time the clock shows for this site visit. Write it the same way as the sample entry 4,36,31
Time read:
7,01,30
